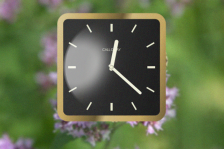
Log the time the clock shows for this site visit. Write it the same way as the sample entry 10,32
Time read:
12,22
